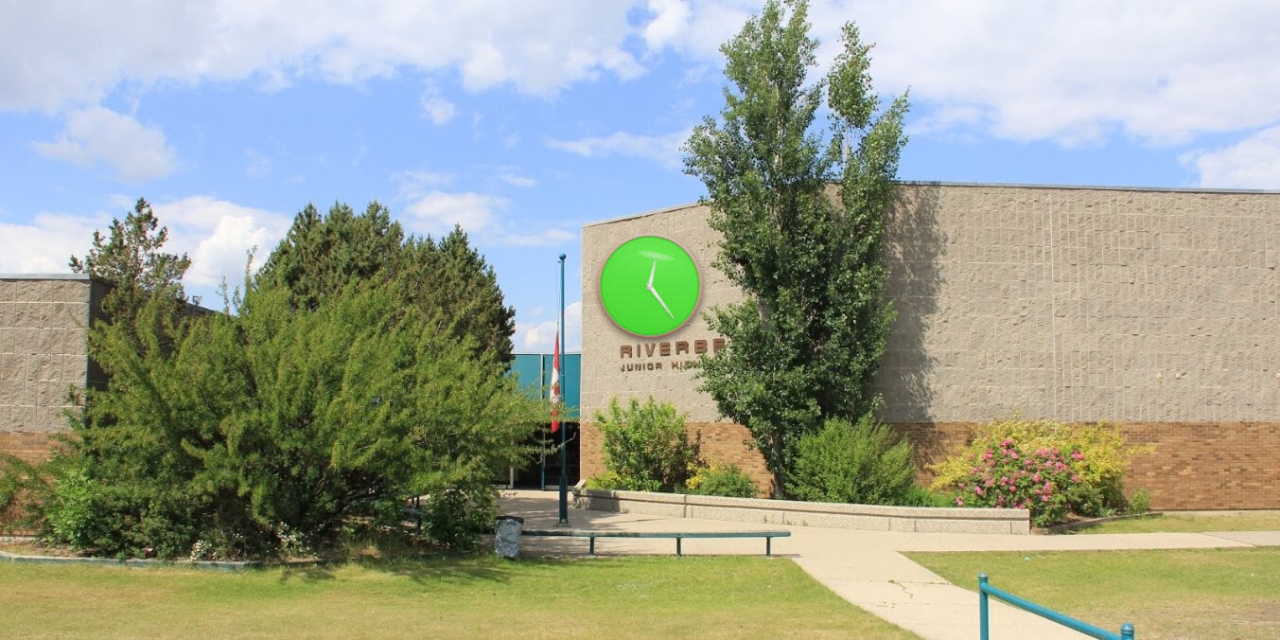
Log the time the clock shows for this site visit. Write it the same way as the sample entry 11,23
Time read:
12,24
